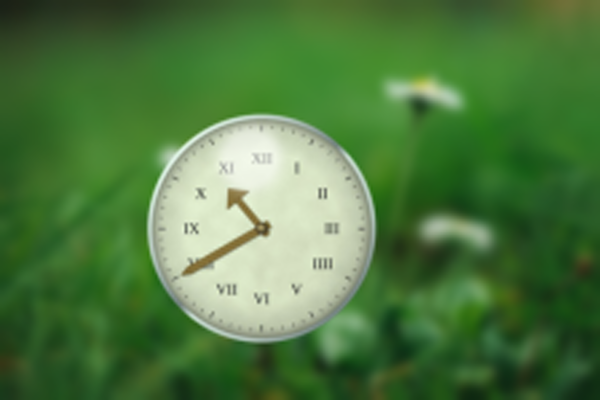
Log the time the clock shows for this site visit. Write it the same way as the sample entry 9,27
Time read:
10,40
